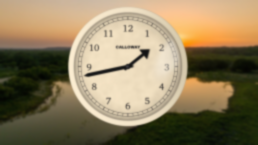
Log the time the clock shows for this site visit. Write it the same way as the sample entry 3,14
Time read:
1,43
